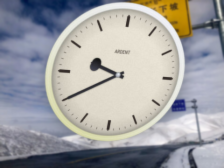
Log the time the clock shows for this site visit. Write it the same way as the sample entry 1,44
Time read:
9,40
